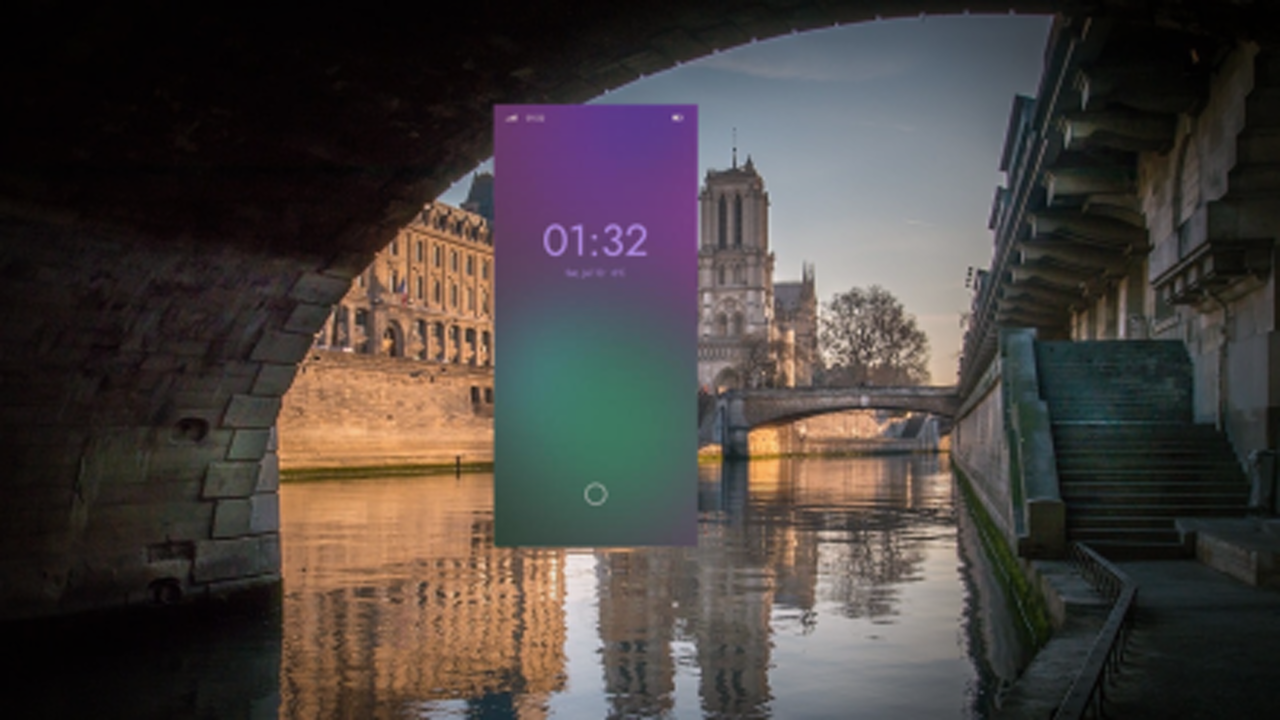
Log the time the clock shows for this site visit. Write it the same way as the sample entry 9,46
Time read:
1,32
